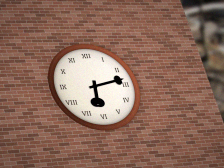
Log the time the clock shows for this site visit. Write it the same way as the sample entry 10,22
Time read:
6,13
